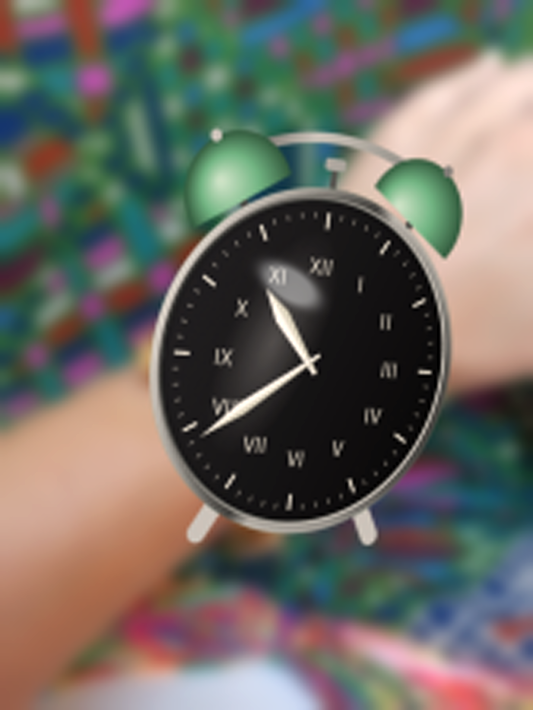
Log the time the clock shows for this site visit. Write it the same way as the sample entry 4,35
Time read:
10,39
